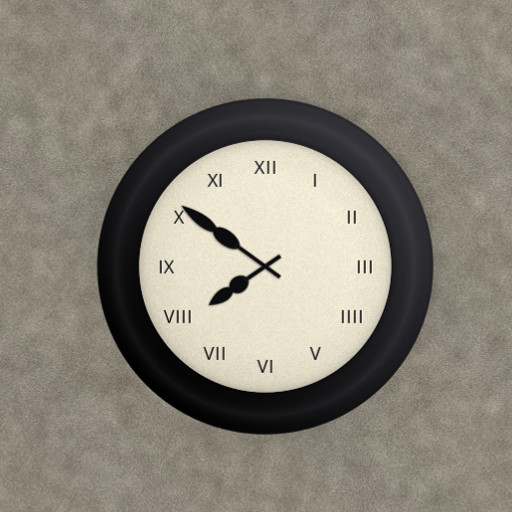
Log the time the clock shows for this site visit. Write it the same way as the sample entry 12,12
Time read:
7,51
